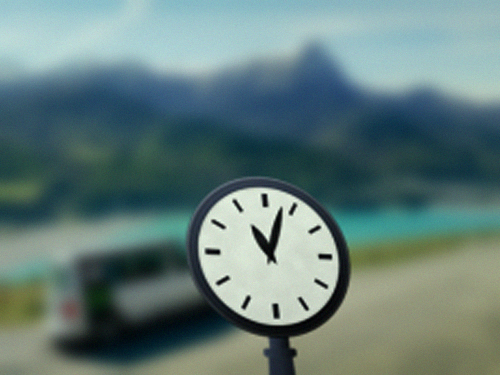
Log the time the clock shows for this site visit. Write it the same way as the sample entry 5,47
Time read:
11,03
